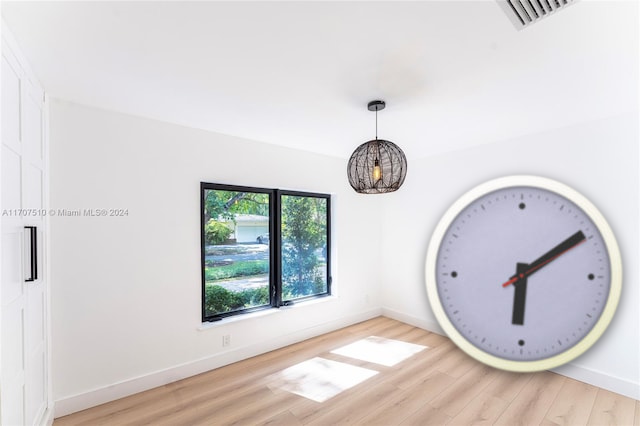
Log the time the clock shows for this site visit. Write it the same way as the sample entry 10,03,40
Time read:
6,09,10
